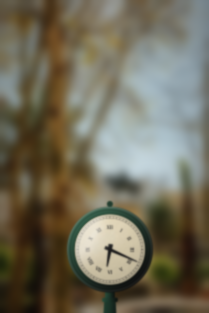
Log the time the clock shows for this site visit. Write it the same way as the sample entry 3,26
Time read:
6,19
